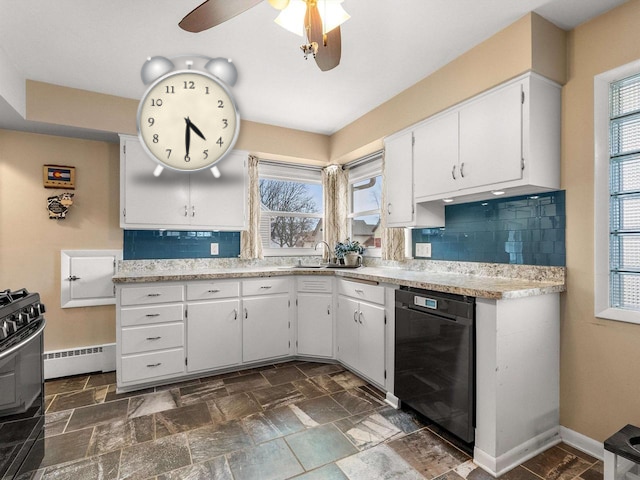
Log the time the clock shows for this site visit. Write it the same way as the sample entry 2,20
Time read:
4,30
